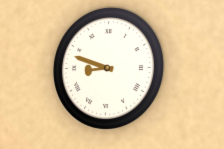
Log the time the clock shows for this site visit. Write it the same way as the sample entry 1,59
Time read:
8,48
